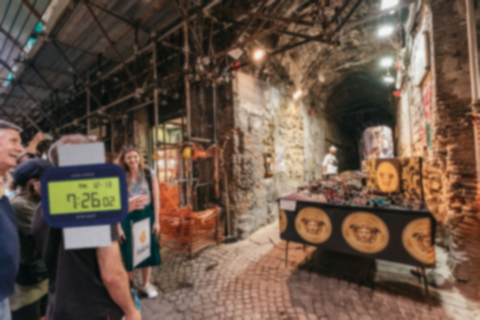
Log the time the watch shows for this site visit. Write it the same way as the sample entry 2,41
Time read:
7,26
